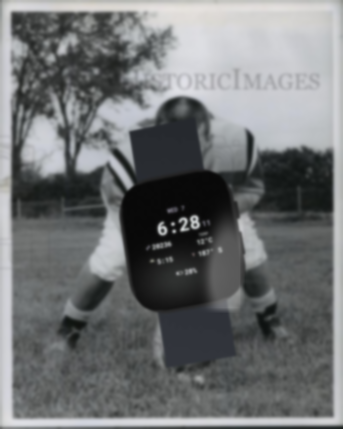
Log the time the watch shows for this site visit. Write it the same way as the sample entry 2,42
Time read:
6,28
